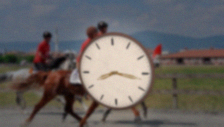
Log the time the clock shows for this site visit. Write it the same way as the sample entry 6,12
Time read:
8,17
